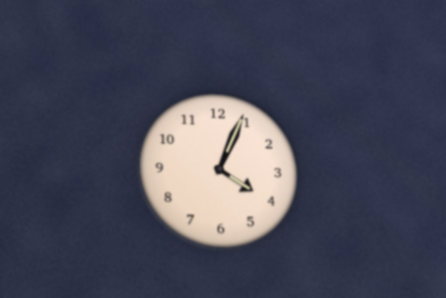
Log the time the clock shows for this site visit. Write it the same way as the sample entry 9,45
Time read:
4,04
